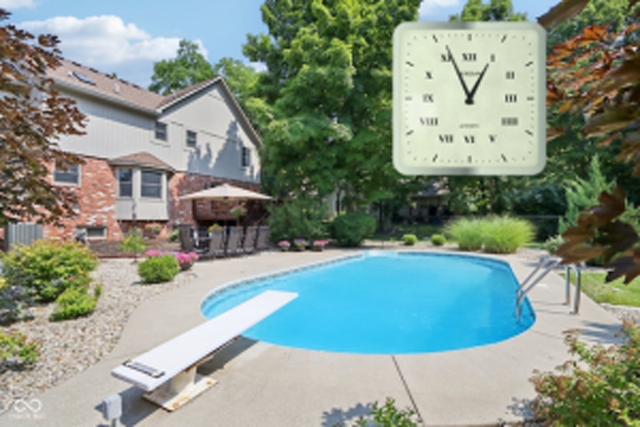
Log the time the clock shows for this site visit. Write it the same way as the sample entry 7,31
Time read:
12,56
